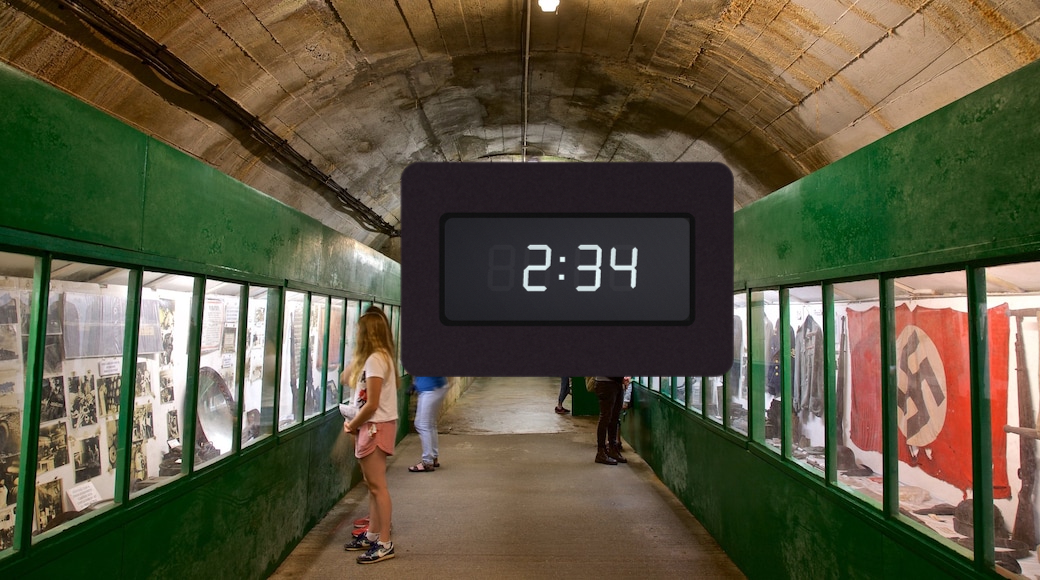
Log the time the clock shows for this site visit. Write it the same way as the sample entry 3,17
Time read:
2,34
